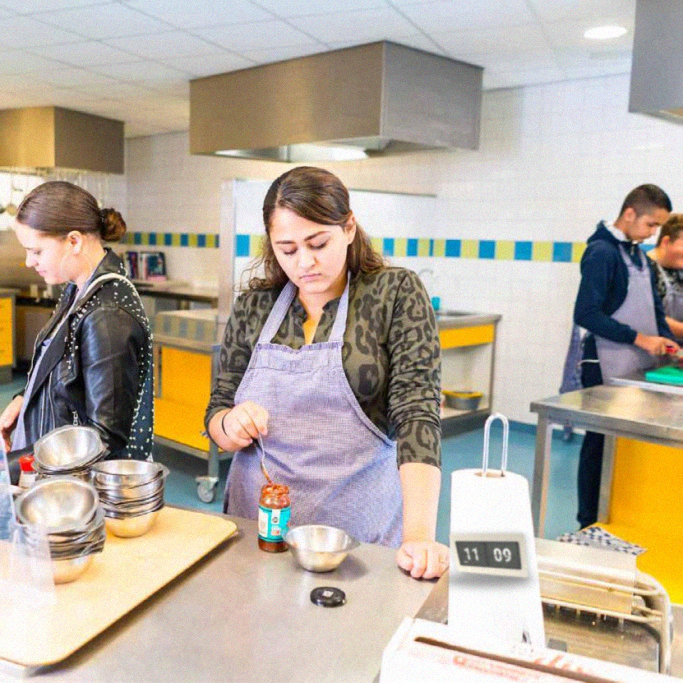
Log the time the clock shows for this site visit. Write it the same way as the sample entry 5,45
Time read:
11,09
